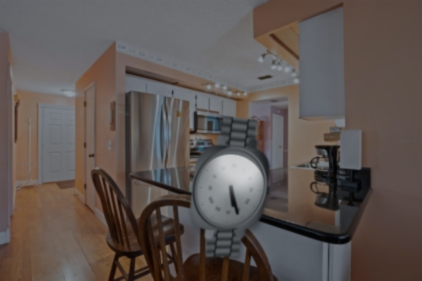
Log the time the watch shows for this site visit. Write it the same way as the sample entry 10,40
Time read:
5,26
